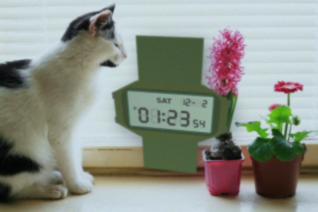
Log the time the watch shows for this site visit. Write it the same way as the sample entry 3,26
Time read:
1,23
